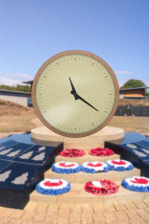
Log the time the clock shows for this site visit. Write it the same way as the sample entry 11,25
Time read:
11,21
